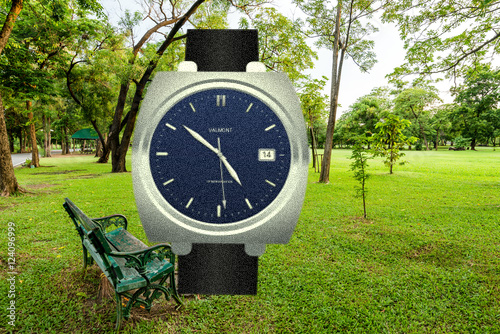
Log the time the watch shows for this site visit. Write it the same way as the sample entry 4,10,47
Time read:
4,51,29
